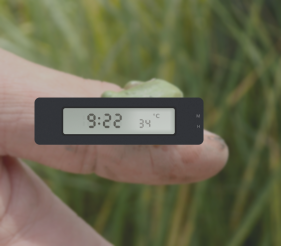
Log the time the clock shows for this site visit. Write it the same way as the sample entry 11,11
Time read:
9,22
